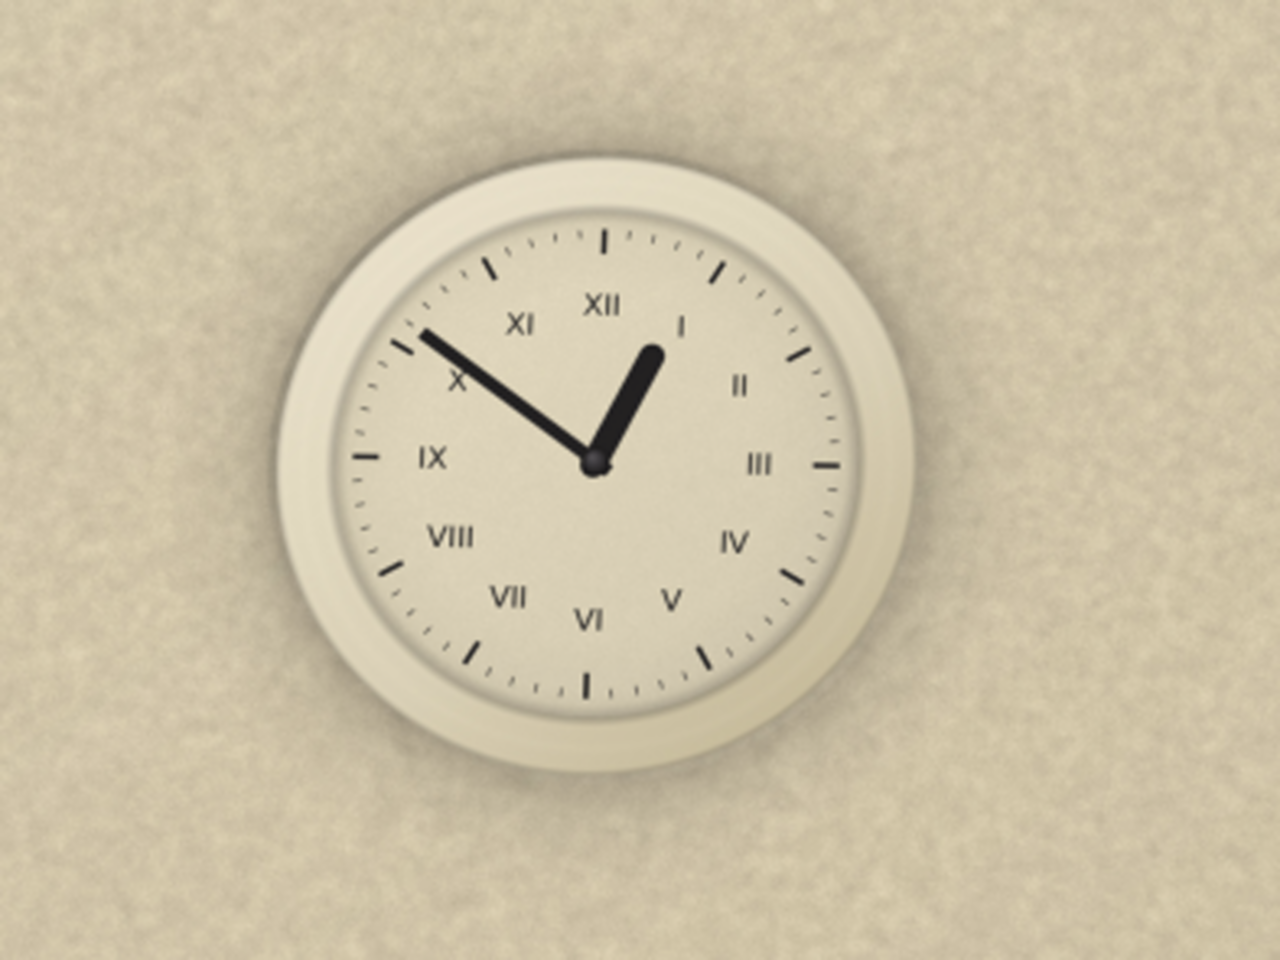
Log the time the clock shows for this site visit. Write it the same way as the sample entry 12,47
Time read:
12,51
